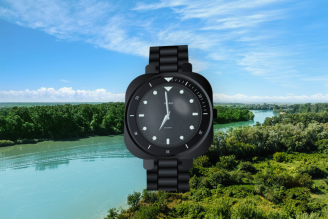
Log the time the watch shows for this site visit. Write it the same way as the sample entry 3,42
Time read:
6,59
